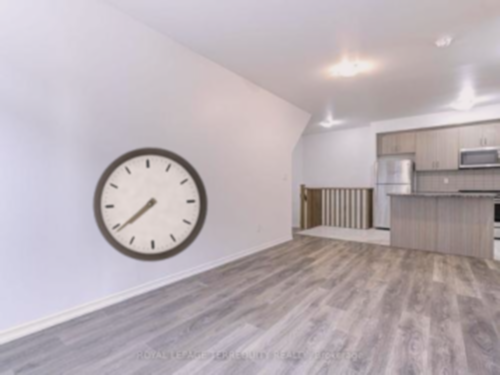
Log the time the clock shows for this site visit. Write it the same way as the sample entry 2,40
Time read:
7,39
